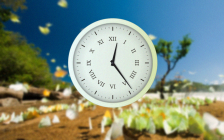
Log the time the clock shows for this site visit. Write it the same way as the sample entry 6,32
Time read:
12,24
